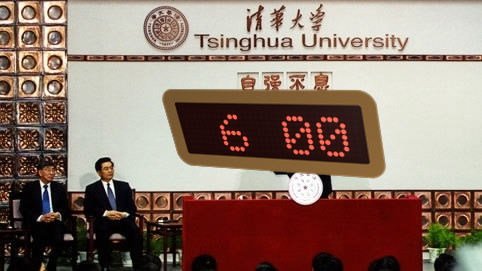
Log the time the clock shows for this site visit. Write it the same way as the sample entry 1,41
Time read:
6,00
